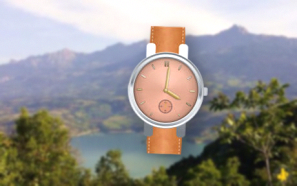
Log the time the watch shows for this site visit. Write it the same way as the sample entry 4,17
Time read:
4,01
